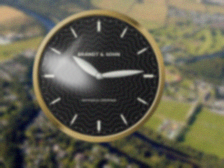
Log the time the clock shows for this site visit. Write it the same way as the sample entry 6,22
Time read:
10,14
